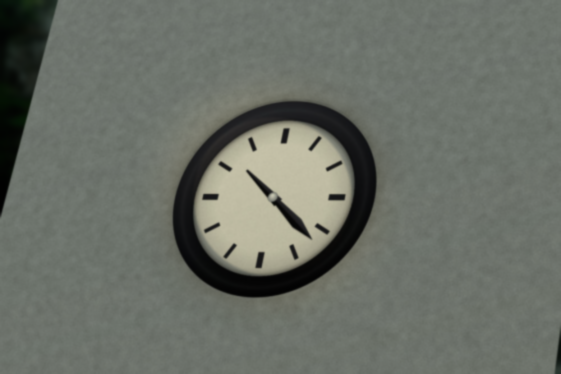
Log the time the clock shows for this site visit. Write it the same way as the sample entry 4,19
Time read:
10,22
